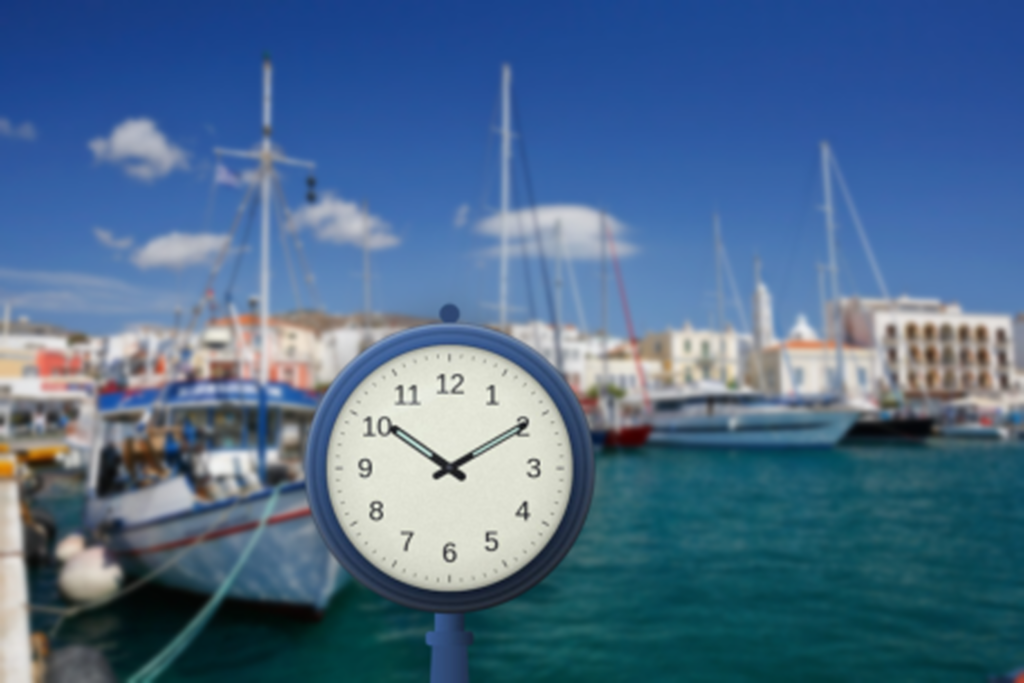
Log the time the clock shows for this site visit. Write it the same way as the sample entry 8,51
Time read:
10,10
